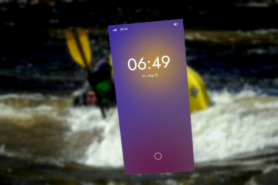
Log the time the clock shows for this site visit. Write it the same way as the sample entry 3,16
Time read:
6,49
